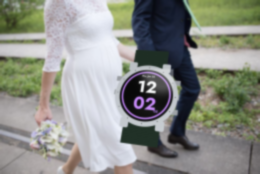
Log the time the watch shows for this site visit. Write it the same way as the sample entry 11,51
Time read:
12,02
